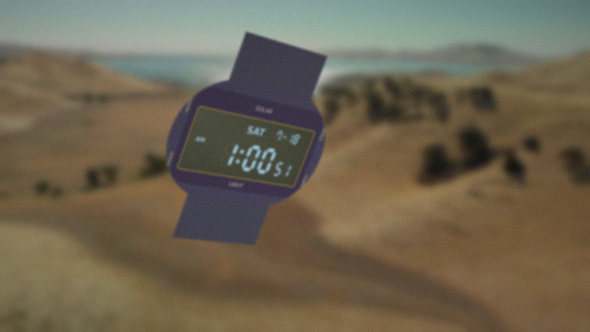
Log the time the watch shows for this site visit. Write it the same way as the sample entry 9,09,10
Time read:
1,00,51
